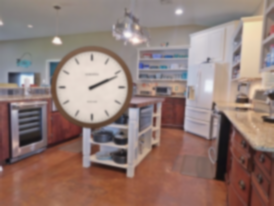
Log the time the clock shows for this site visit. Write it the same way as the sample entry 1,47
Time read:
2,11
